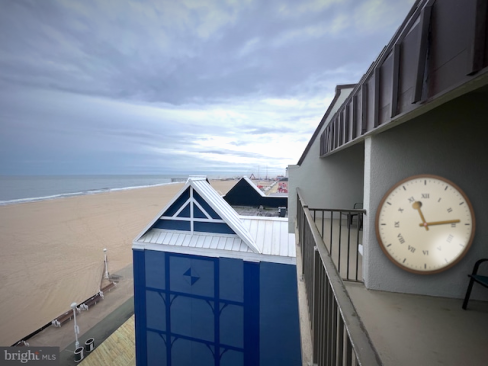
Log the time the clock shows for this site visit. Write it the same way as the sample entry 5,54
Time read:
11,14
